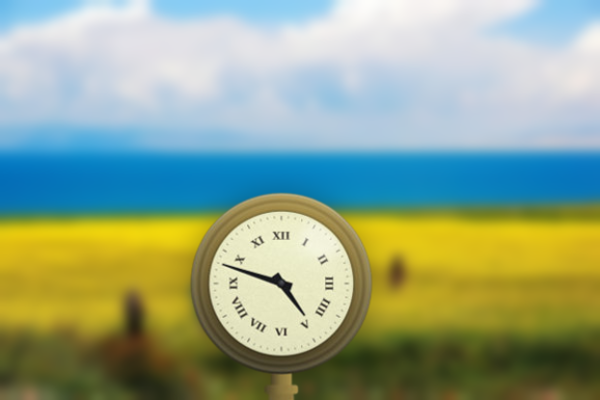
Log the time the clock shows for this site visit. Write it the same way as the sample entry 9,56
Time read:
4,48
